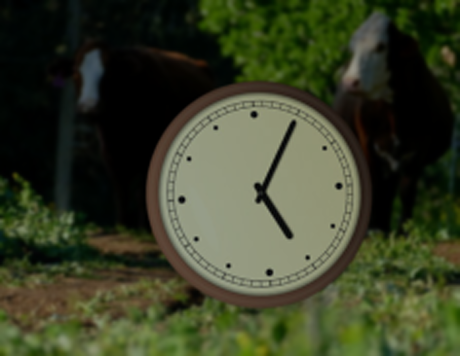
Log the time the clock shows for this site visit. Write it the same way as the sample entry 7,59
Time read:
5,05
